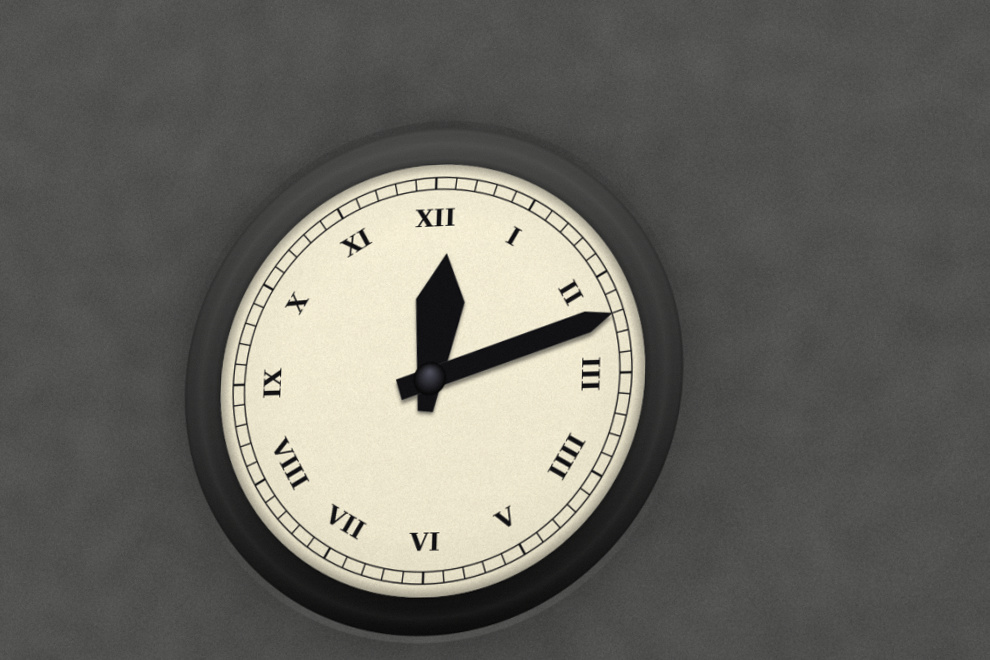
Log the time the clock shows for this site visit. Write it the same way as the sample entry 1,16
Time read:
12,12
